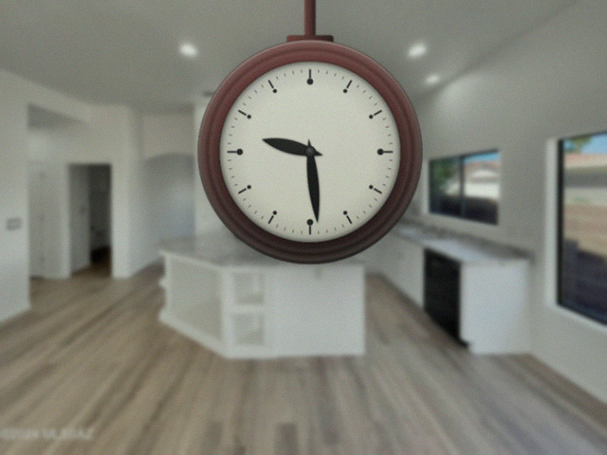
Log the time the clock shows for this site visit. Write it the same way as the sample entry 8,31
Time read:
9,29
